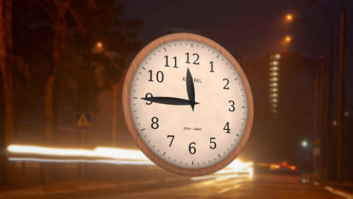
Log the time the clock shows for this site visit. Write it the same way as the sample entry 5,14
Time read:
11,45
